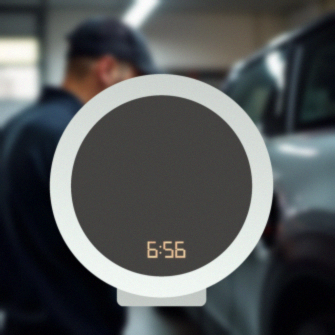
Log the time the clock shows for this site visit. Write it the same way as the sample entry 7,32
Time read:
6,56
